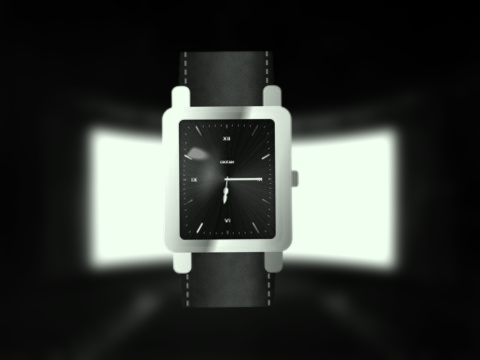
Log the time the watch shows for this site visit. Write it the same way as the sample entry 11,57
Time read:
6,15
